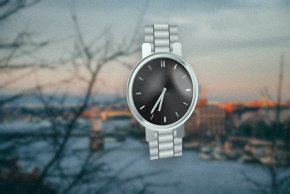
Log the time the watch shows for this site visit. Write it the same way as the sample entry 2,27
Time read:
6,36
